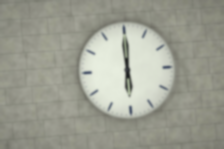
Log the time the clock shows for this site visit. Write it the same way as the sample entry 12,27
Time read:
6,00
